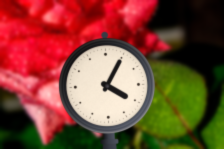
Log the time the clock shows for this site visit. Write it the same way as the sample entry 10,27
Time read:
4,05
